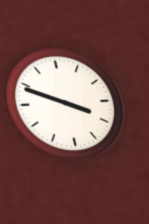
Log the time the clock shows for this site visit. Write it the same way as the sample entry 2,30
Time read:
3,49
